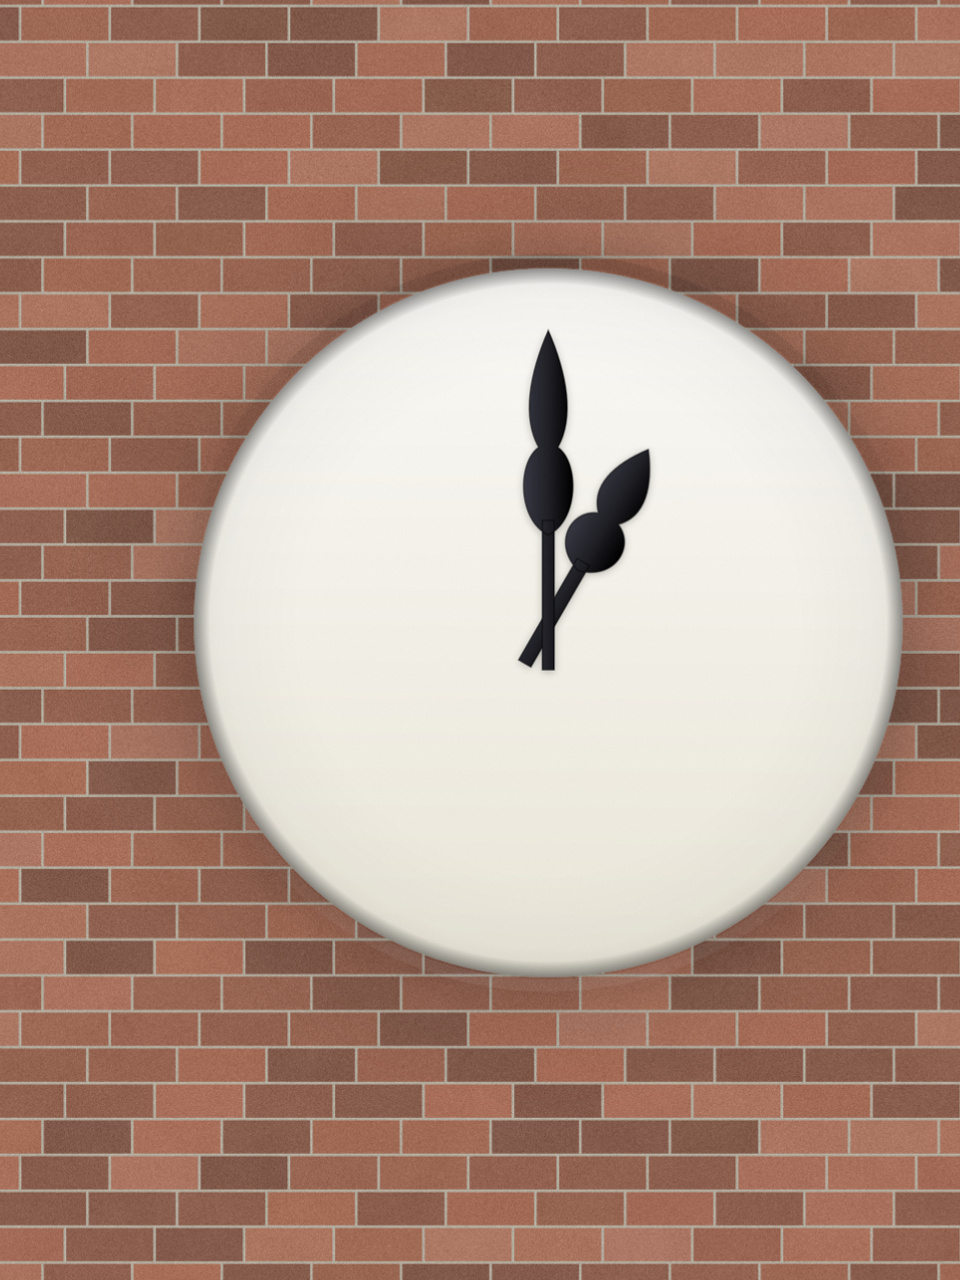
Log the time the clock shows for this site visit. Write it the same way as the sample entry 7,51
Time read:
1,00
